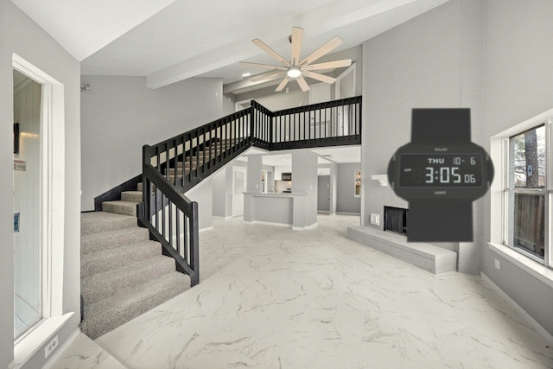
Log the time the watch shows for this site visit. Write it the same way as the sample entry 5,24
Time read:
3,05
